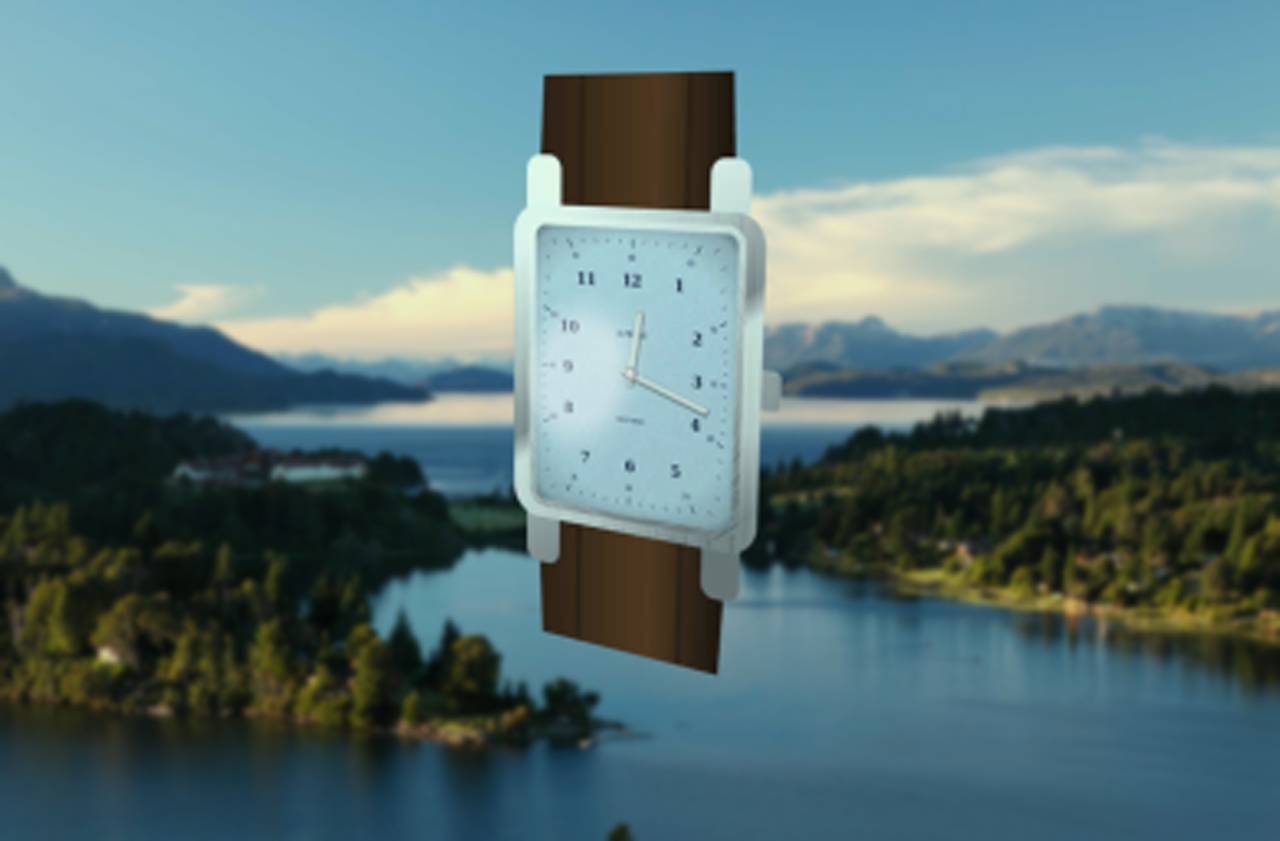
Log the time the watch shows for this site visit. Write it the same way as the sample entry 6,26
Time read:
12,18
